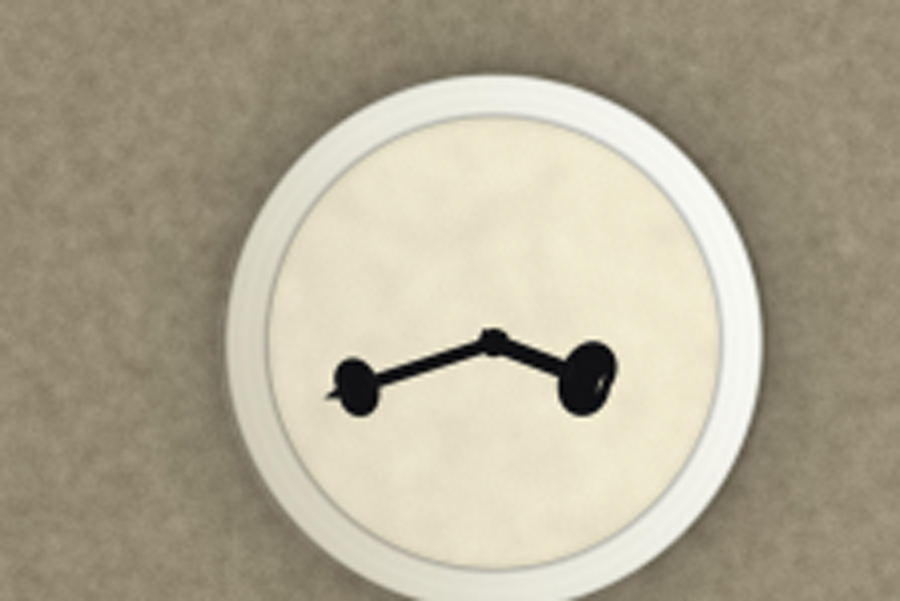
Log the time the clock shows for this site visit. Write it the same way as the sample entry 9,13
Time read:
3,42
